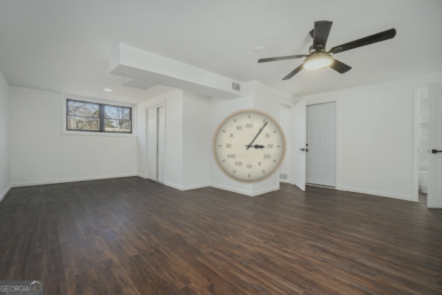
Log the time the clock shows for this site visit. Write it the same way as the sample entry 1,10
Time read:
3,06
